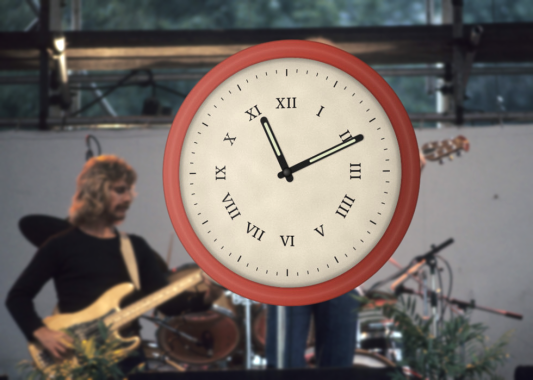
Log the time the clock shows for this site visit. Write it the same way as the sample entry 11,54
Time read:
11,11
